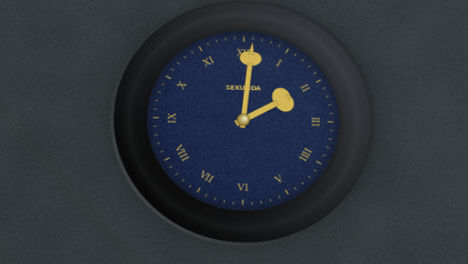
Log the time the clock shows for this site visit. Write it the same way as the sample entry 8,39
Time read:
2,01
